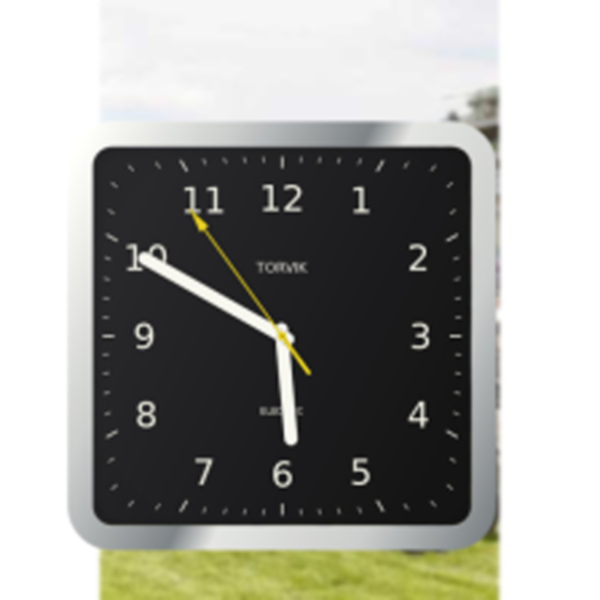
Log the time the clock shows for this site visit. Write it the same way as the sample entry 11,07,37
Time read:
5,49,54
